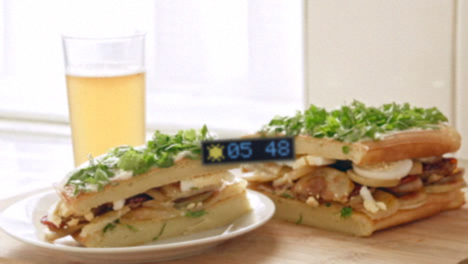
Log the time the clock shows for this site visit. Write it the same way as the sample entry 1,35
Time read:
5,48
